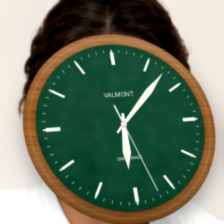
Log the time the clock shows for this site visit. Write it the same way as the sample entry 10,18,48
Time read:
6,07,27
